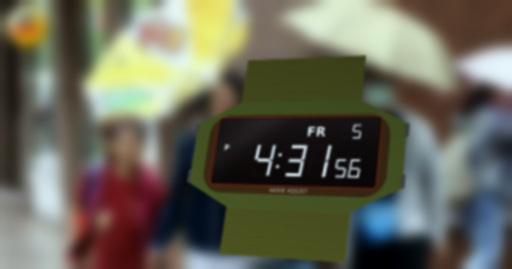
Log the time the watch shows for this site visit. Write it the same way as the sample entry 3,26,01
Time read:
4,31,56
